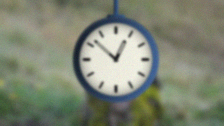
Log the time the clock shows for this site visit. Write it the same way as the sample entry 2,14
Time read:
12,52
